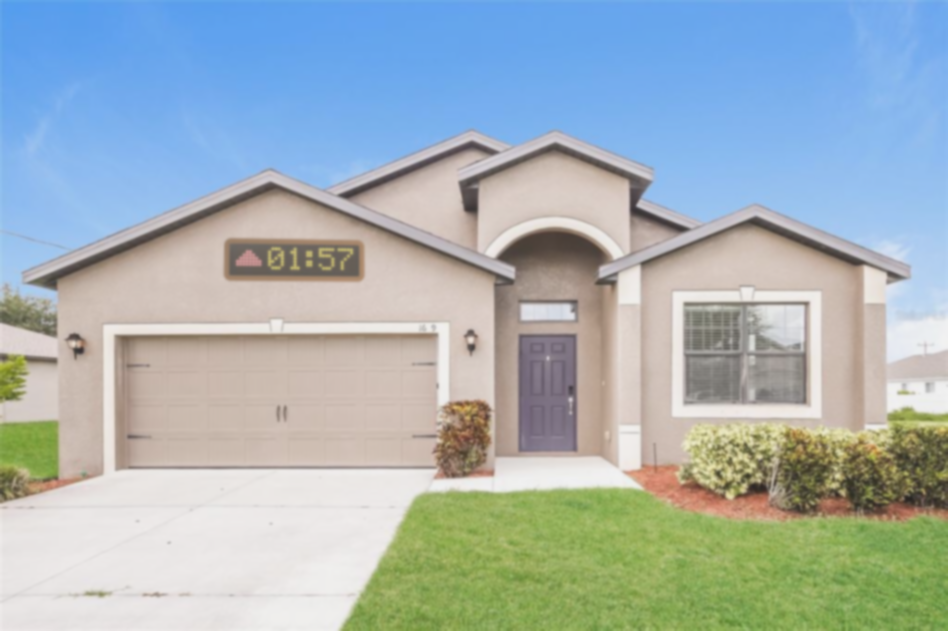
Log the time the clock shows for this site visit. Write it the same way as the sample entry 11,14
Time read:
1,57
